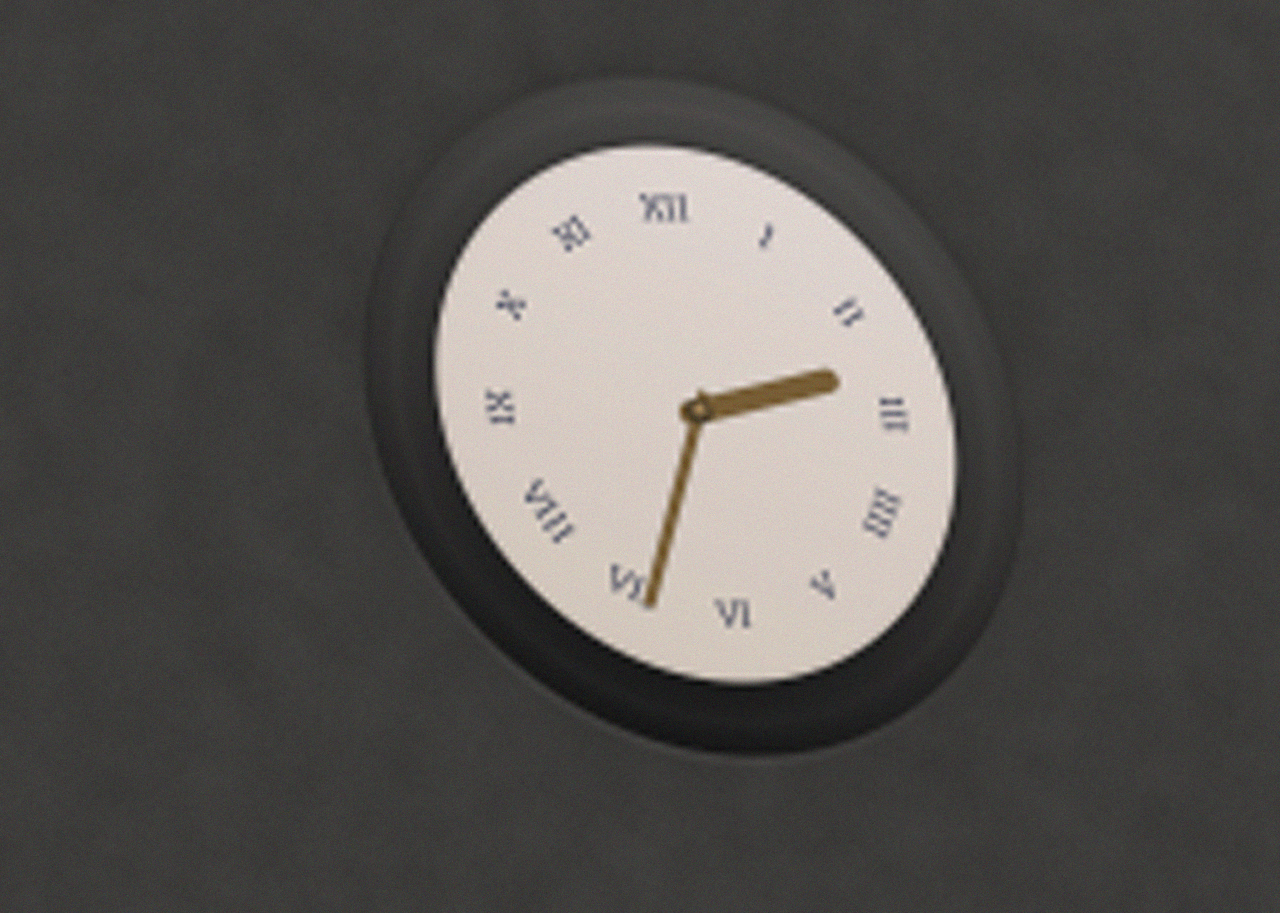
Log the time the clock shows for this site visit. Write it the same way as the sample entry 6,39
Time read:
2,34
